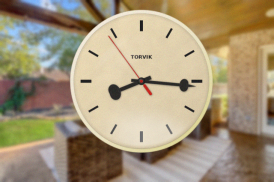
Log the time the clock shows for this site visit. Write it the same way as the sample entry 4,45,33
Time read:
8,15,54
